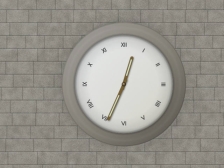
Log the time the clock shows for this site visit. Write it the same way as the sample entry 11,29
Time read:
12,34
